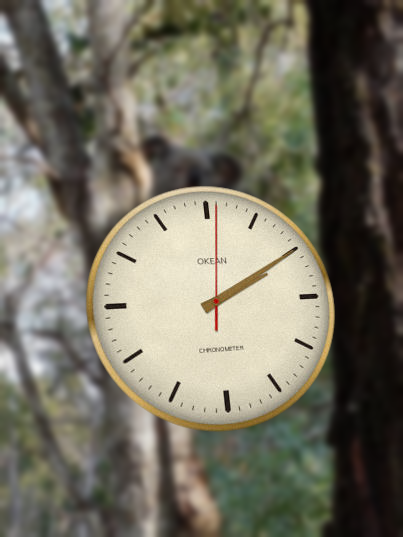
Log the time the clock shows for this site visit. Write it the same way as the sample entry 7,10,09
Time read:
2,10,01
